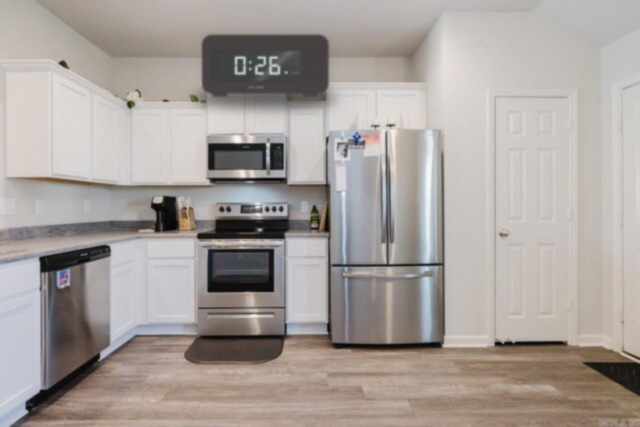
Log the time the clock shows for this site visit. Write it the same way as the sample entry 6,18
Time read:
0,26
